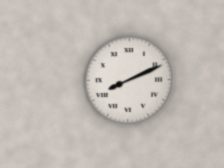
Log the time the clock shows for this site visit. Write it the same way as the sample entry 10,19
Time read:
8,11
